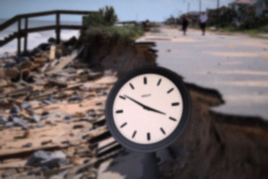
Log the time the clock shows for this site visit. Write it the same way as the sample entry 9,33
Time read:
3,51
